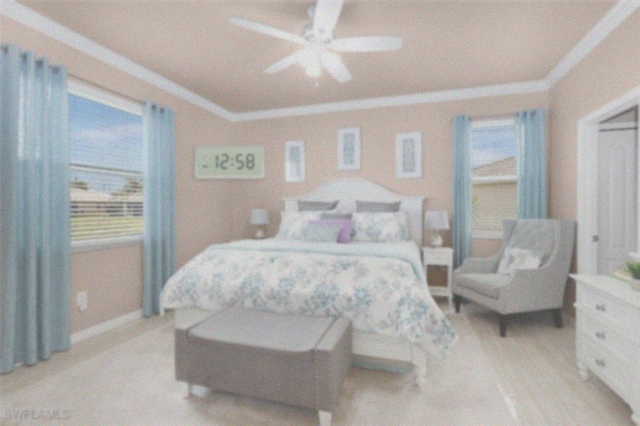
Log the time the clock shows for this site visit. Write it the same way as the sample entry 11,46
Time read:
12,58
